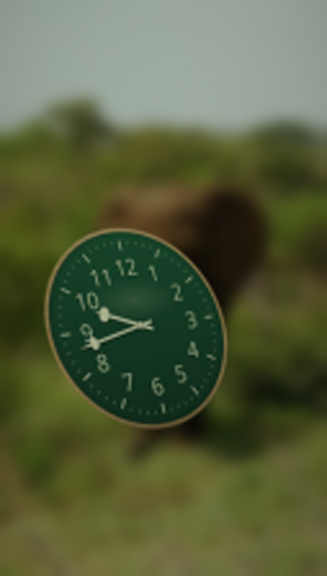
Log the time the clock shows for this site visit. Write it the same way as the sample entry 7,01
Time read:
9,43
